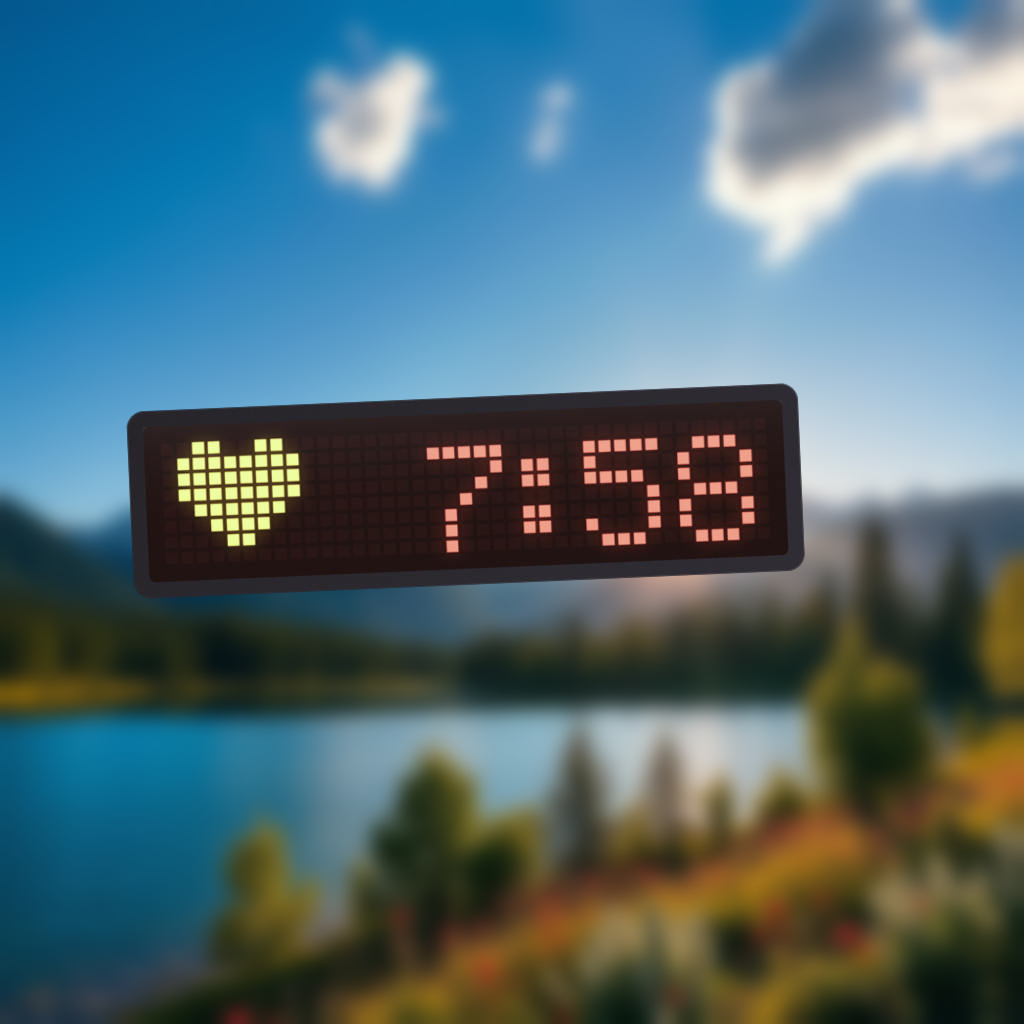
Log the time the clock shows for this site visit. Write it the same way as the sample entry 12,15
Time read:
7,58
